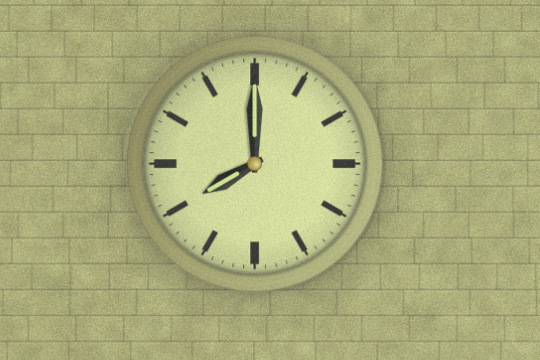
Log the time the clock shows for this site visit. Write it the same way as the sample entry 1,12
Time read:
8,00
